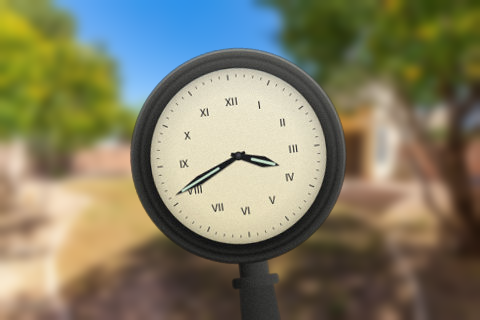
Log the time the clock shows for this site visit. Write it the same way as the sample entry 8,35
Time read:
3,41
